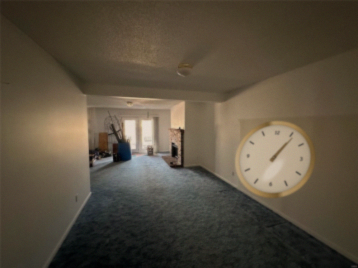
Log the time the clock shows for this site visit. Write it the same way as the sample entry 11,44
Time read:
1,06
